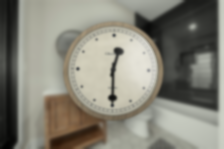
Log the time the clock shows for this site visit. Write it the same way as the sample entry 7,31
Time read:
12,30
